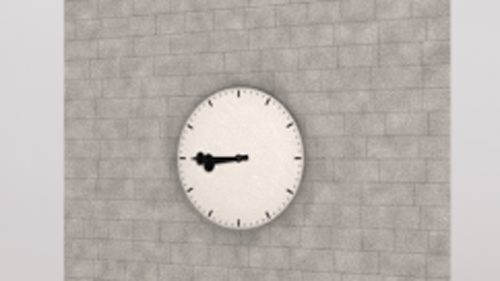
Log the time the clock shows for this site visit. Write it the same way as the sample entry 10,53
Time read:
8,45
